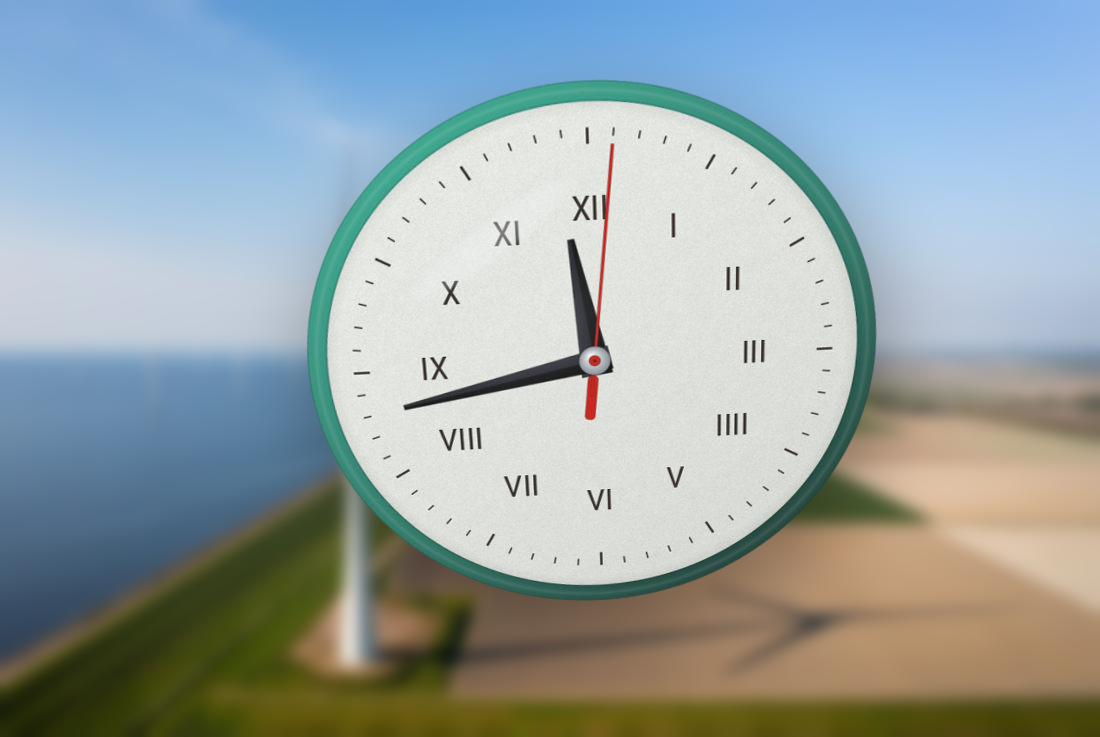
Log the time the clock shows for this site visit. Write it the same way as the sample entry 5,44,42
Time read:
11,43,01
